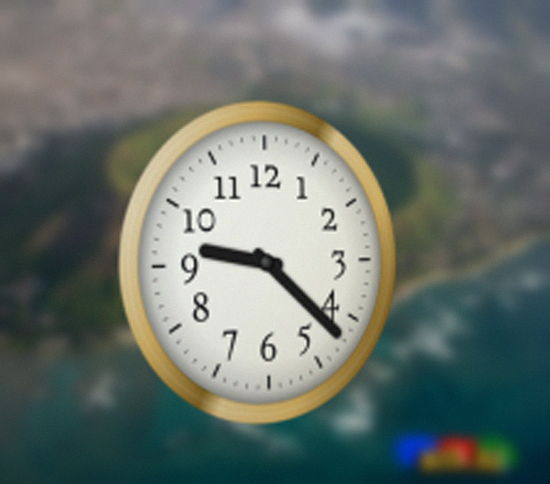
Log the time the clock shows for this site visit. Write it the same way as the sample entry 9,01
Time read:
9,22
